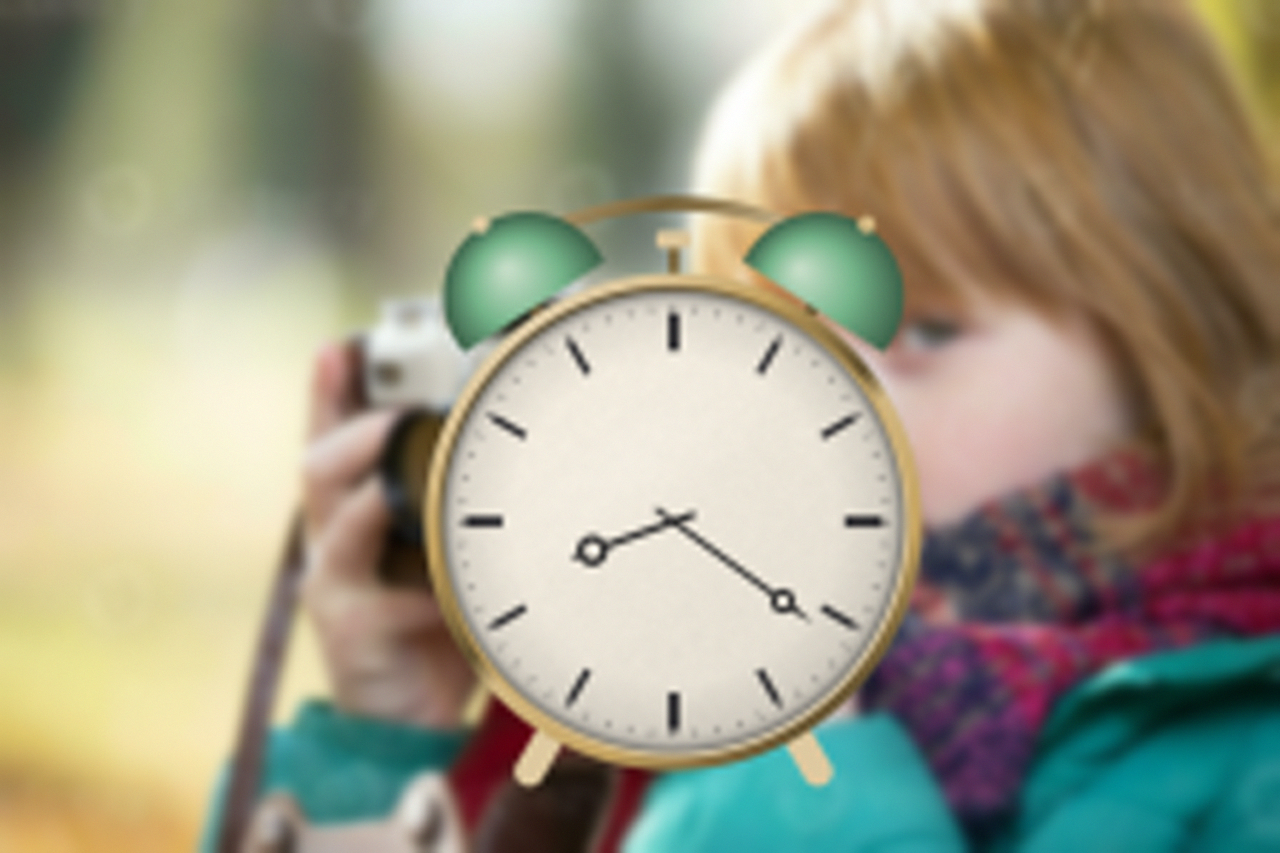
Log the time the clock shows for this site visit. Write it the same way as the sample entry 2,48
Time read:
8,21
